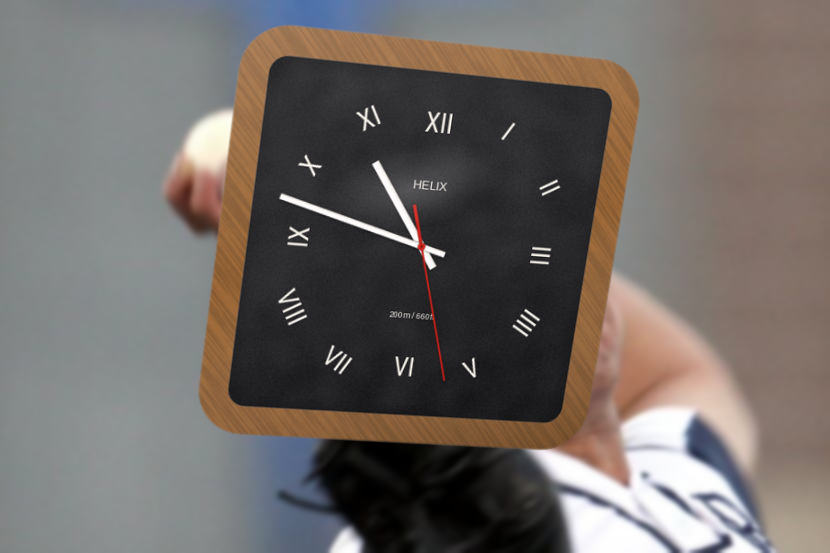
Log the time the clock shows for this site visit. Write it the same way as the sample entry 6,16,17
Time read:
10,47,27
